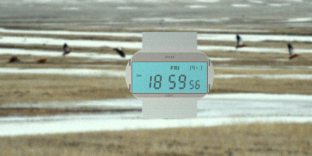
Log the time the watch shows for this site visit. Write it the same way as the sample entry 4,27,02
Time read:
18,59,56
